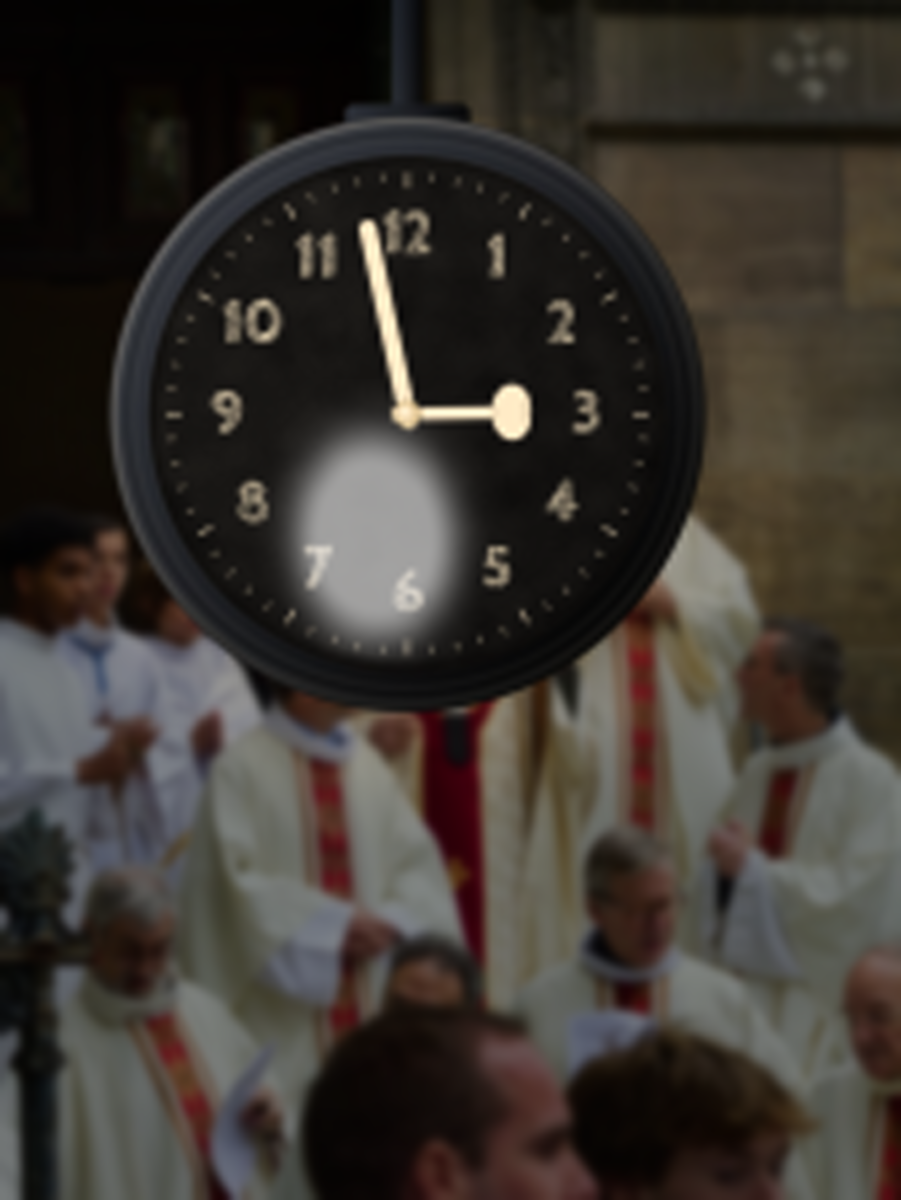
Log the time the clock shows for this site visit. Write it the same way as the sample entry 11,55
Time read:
2,58
